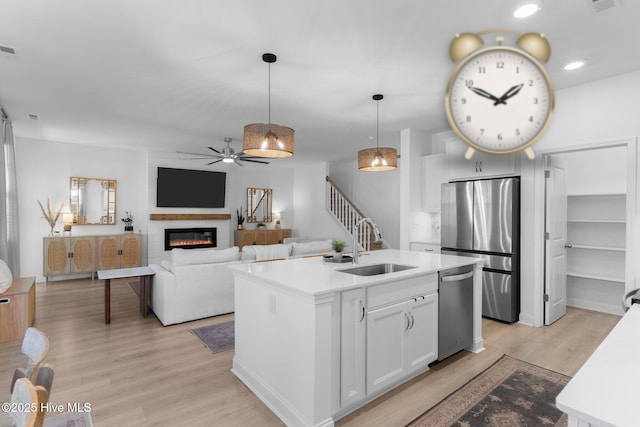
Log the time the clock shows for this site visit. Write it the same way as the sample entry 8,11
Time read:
1,49
